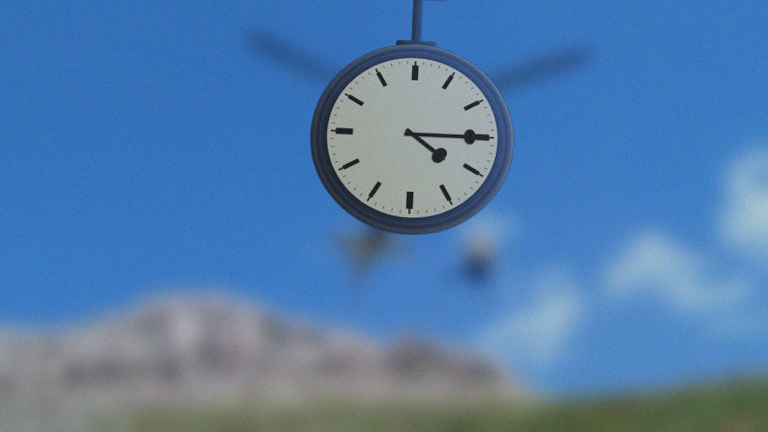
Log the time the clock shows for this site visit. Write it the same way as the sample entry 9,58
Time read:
4,15
